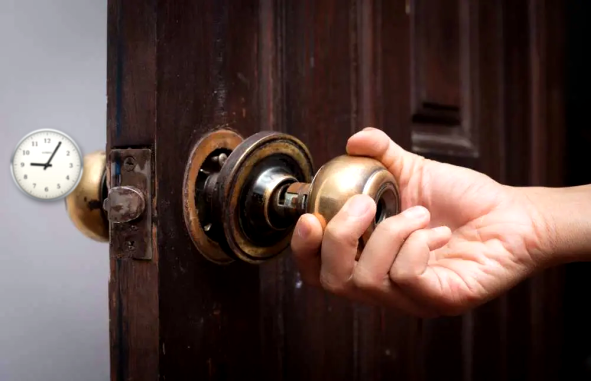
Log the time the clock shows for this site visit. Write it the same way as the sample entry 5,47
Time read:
9,05
